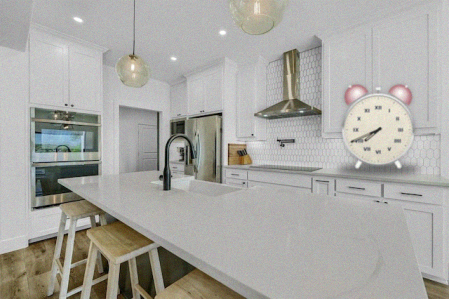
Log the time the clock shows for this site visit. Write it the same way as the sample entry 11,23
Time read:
7,41
